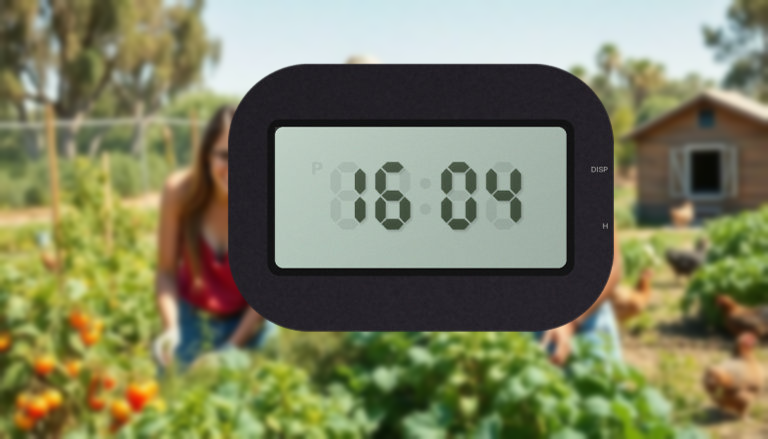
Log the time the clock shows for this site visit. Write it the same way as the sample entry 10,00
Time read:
16,04
